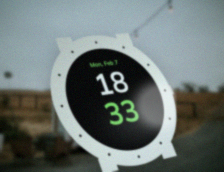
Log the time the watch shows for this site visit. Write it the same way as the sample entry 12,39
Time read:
18,33
